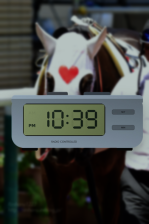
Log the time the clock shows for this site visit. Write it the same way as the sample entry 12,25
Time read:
10,39
